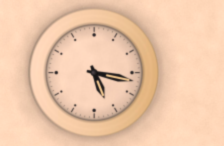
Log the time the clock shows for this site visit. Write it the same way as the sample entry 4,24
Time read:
5,17
